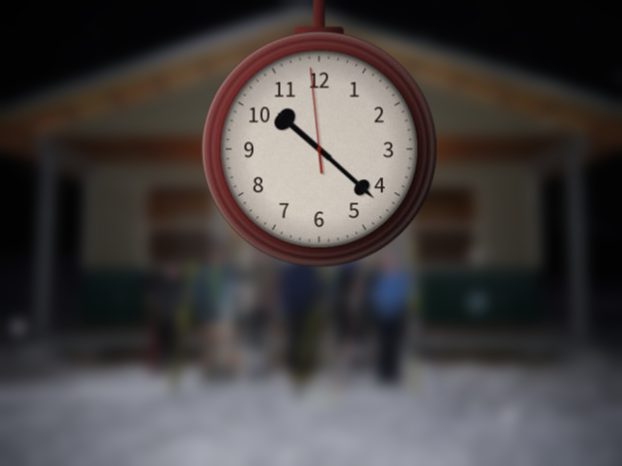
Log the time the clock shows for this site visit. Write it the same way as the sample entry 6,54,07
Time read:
10,21,59
